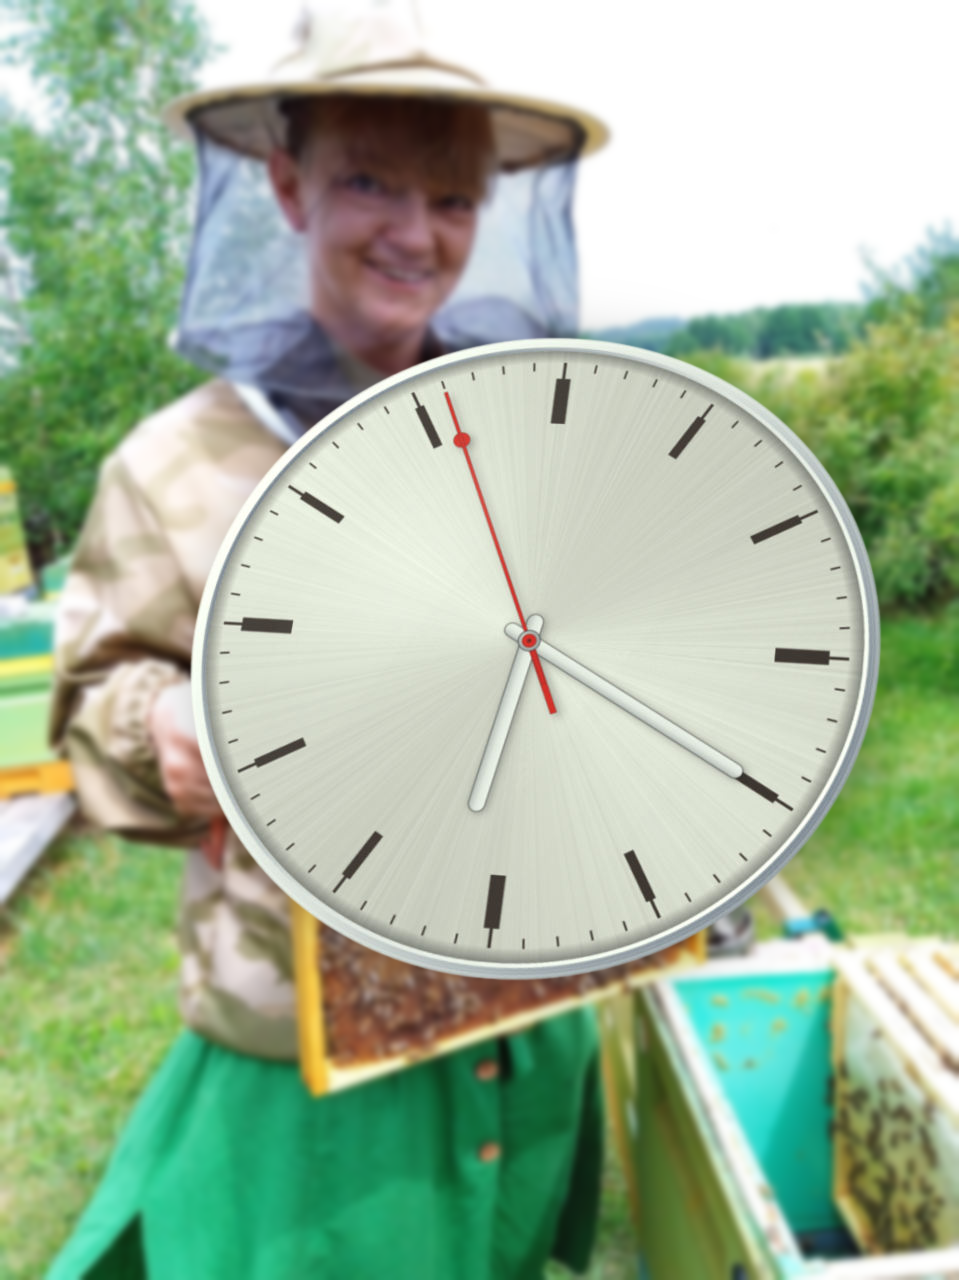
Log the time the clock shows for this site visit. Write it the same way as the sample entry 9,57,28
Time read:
6,19,56
